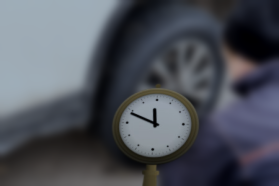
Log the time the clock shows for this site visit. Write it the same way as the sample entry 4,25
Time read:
11,49
